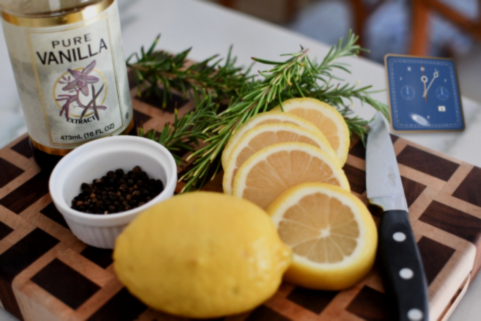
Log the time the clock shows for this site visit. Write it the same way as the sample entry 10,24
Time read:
12,06
